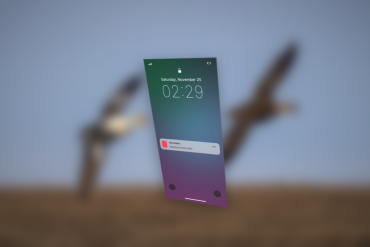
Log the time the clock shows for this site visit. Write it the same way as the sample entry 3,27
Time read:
2,29
